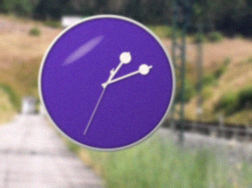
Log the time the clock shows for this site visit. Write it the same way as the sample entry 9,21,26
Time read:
1,11,34
